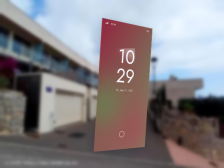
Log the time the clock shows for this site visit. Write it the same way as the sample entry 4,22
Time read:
10,29
